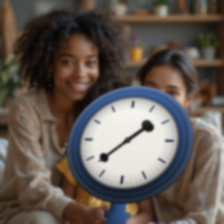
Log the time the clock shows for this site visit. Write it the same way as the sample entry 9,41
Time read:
1,38
